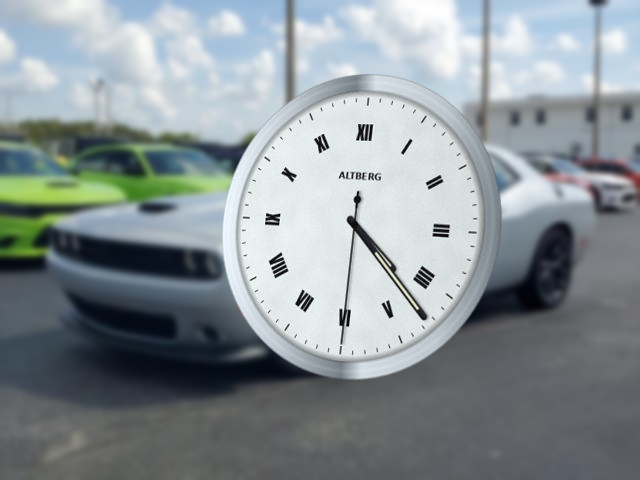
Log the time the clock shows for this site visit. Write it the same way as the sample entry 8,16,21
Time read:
4,22,30
